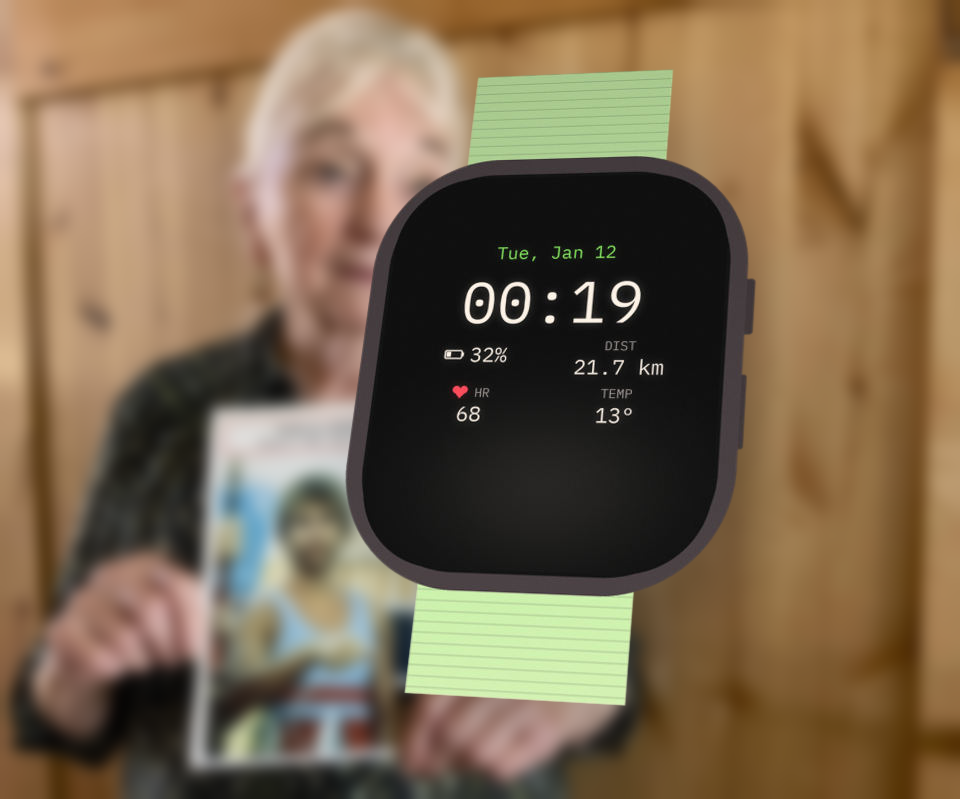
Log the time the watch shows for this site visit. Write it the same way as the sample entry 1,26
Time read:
0,19
